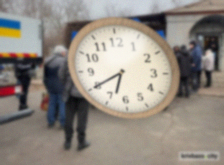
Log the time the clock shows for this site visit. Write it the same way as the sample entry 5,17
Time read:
6,40
